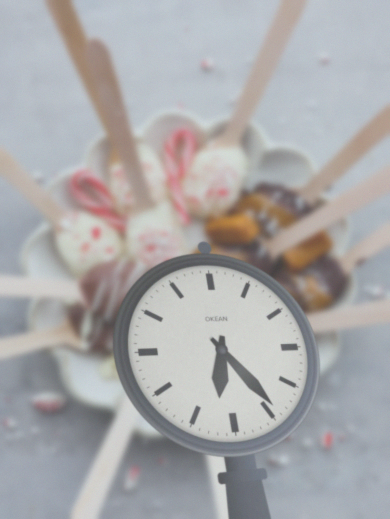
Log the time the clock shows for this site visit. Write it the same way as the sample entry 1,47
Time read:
6,24
